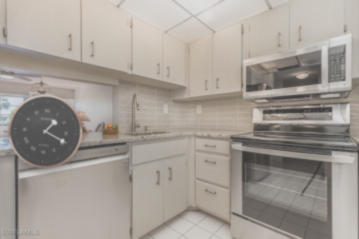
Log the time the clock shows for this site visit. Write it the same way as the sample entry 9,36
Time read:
1,19
